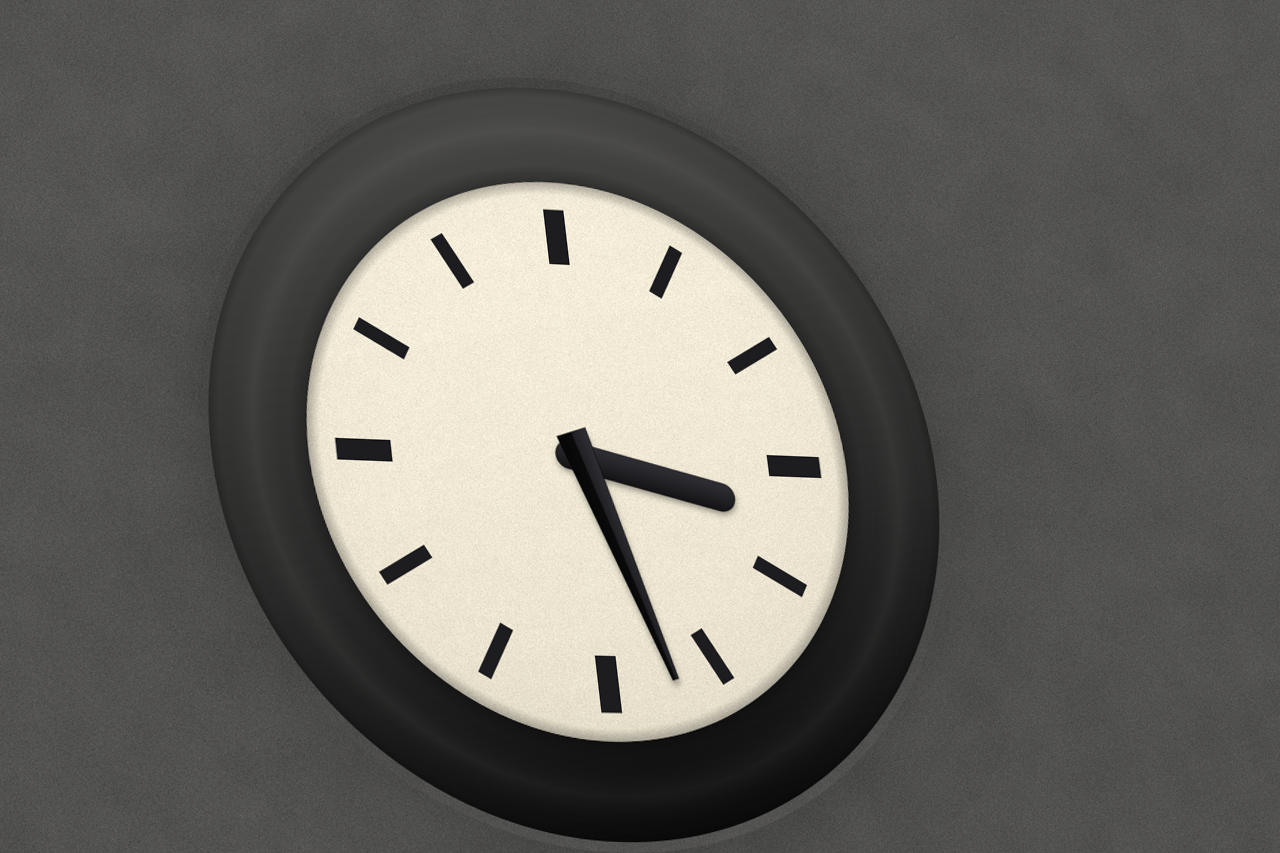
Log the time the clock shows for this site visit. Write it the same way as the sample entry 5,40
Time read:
3,27
